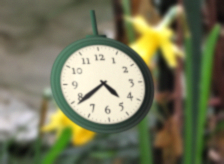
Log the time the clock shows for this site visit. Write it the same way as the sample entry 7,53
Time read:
4,39
